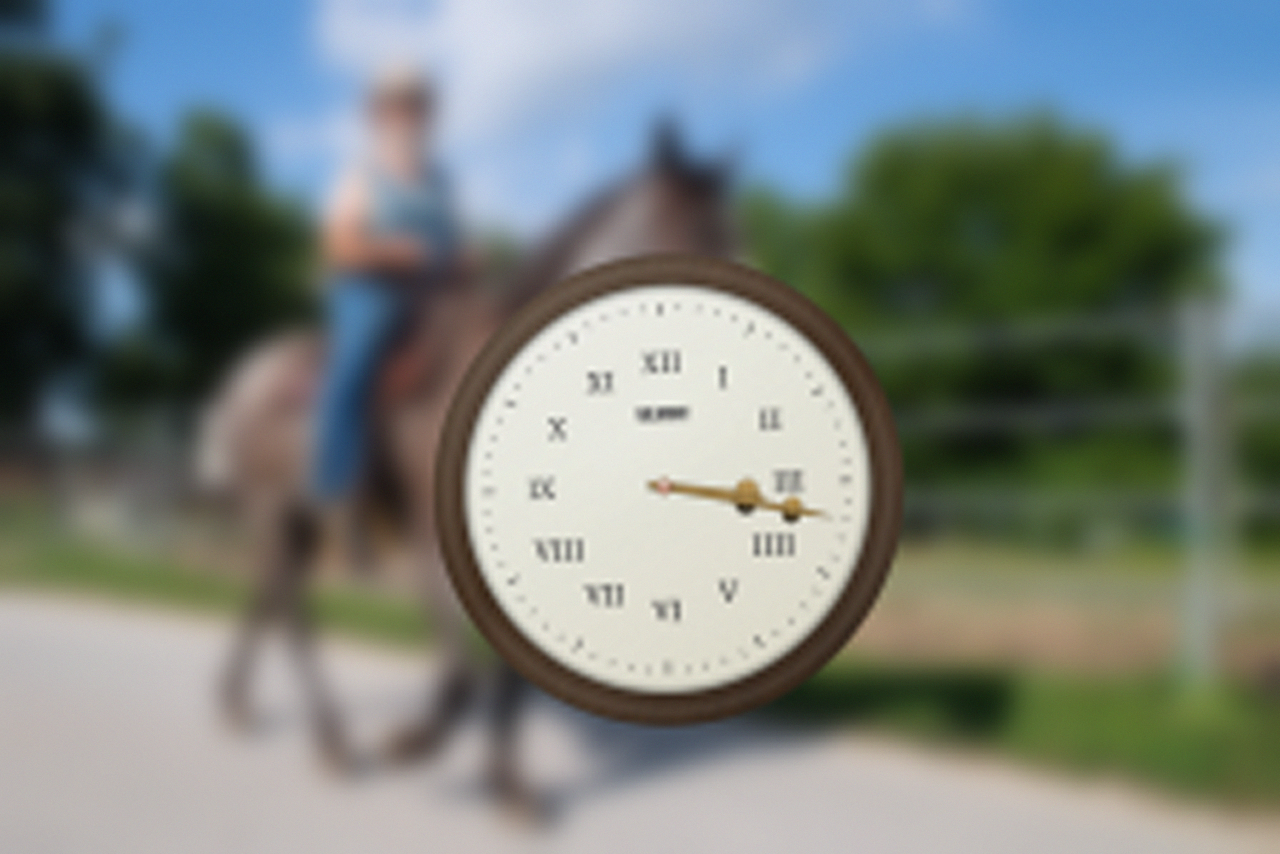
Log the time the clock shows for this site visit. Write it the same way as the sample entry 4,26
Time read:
3,17
